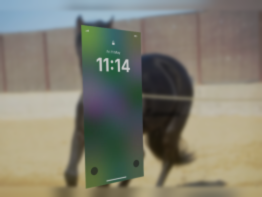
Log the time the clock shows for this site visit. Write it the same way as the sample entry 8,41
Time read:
11,14
